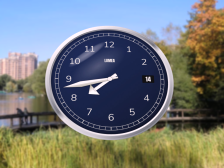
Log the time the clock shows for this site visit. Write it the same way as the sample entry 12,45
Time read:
7,43
